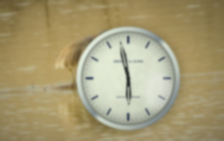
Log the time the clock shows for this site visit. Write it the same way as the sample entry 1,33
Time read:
5,58
